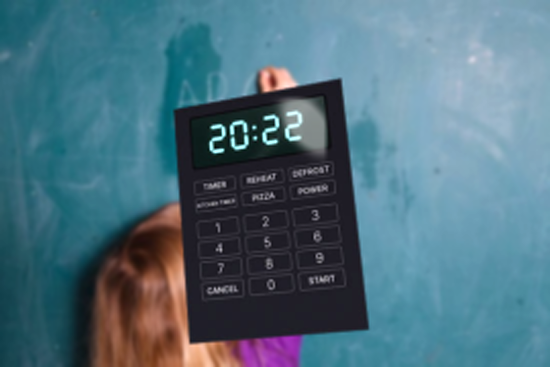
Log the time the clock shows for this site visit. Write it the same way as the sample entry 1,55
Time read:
20,22
